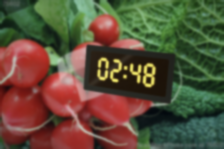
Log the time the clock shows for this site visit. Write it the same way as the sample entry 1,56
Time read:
2,48
